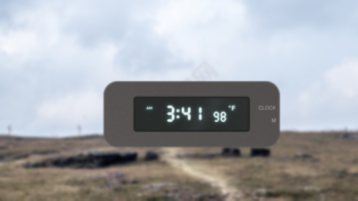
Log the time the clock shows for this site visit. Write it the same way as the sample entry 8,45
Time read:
3,41
